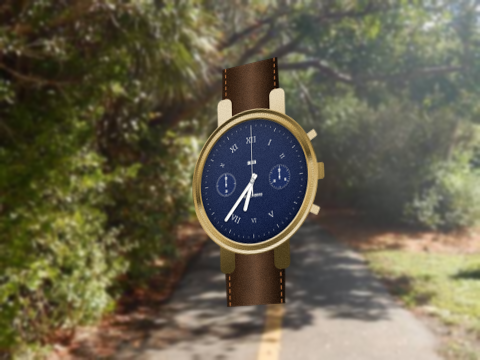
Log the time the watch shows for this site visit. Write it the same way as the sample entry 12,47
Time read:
6,37
